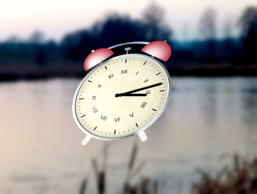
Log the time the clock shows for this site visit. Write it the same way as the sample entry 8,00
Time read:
3,13
